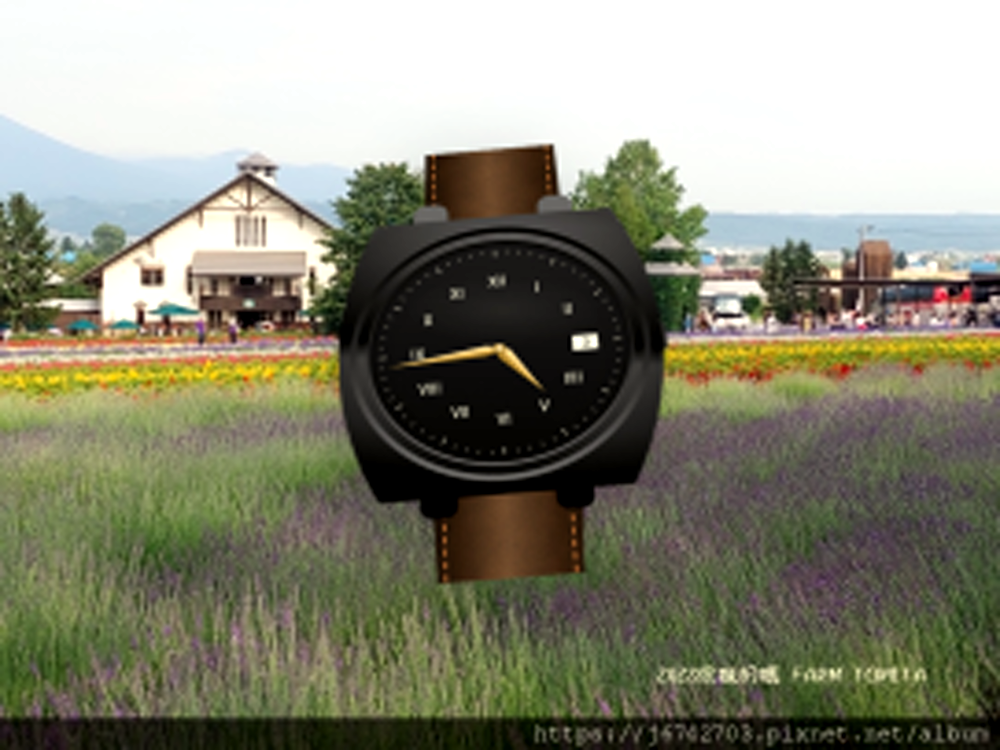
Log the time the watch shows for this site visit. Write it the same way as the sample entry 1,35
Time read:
4,44
